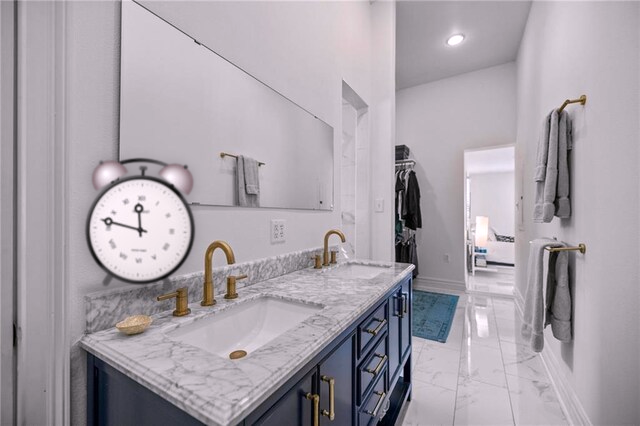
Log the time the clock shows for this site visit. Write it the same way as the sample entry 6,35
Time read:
11,47
